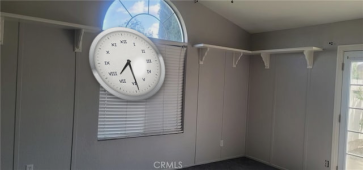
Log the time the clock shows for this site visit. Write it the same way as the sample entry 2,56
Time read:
7,29
